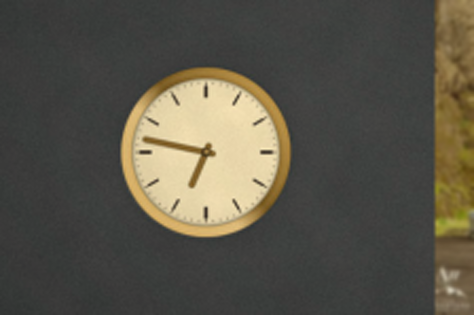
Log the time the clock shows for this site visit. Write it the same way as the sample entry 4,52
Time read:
6,47
